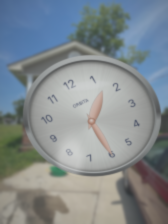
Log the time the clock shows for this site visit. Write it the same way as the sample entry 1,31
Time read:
1,30
